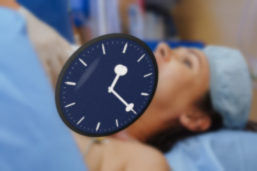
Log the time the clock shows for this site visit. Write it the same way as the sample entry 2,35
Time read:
12,20
